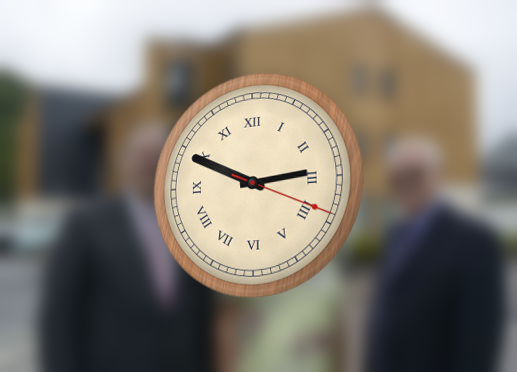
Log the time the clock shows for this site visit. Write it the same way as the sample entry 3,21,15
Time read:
2,49,19
